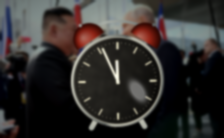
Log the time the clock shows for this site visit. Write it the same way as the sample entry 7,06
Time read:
11,56
